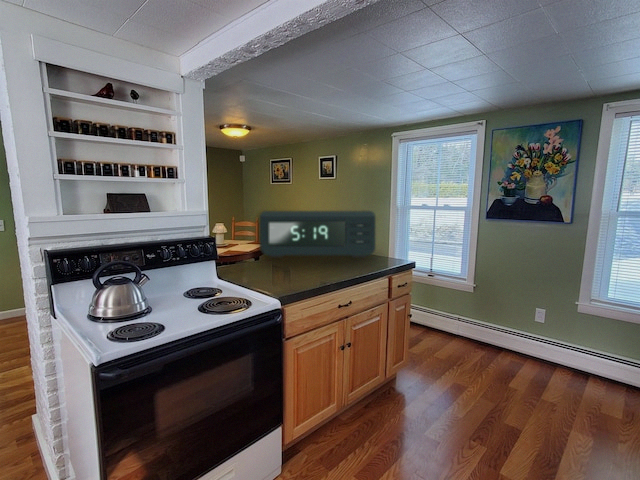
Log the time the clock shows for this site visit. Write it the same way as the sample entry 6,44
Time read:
5,19
